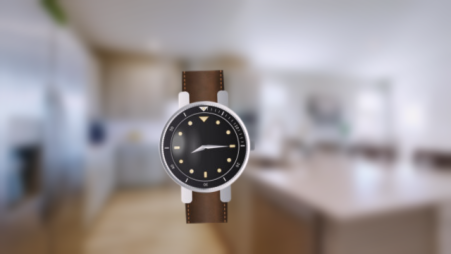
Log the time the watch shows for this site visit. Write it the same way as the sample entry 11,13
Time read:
8,15
